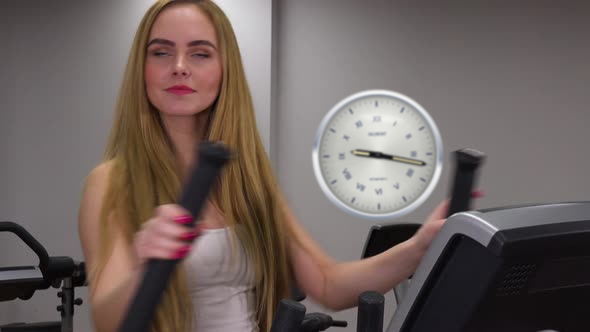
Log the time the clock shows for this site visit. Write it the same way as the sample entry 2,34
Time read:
9,17
